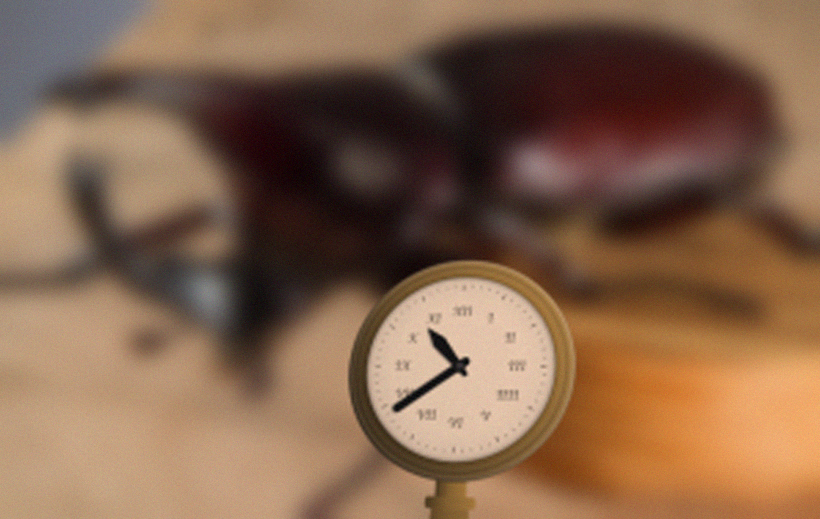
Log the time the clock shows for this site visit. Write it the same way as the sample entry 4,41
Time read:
10,39
